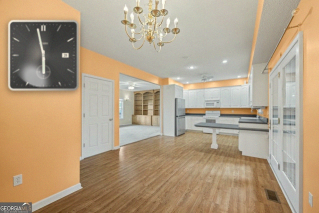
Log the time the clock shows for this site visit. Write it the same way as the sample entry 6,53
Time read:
5,58
